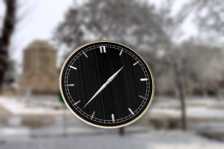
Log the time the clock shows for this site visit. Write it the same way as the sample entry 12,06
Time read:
1,38
